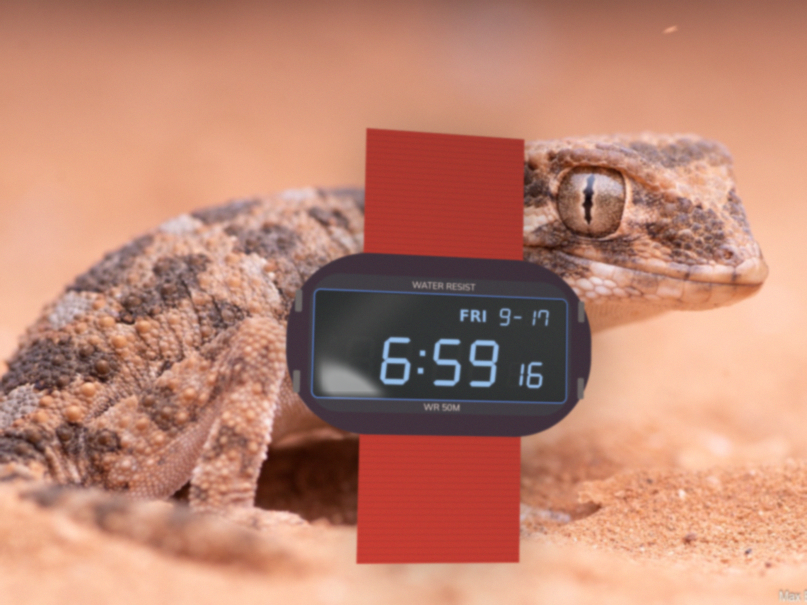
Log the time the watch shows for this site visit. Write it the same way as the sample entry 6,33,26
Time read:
6,59,16
